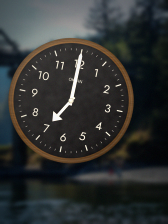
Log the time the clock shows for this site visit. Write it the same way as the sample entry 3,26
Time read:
7,00
